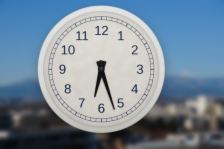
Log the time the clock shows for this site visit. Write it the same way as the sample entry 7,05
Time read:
6,27
